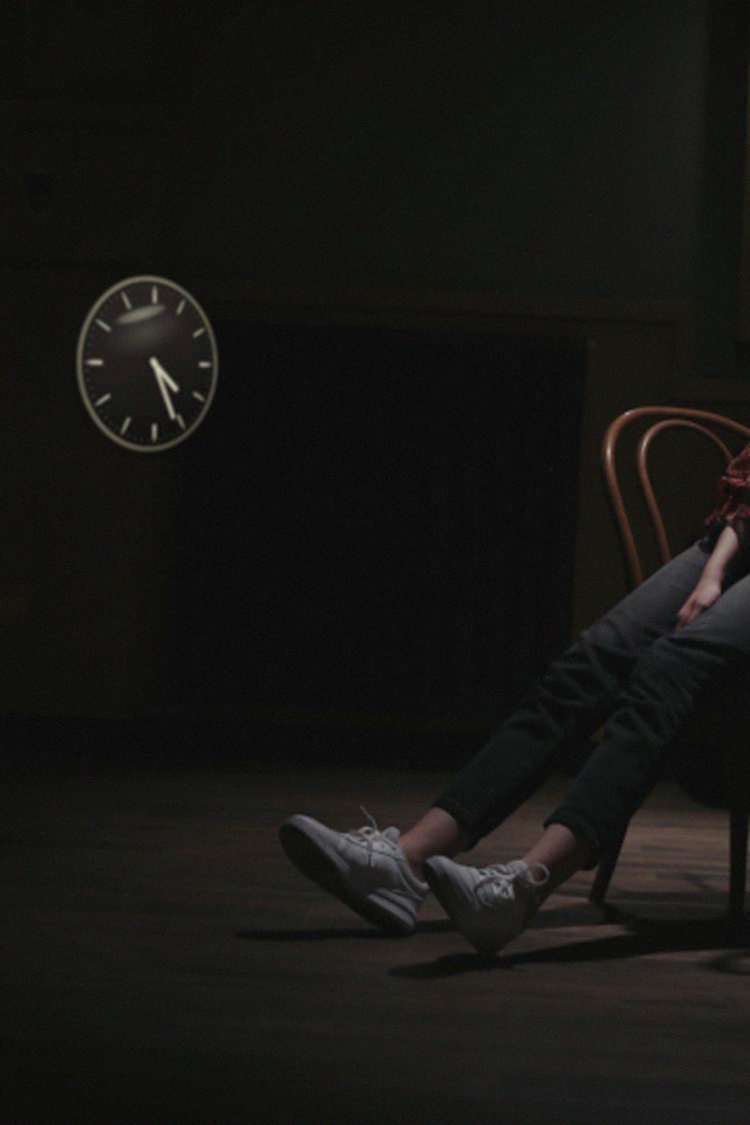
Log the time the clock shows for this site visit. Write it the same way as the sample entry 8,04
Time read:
4,26
